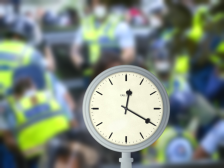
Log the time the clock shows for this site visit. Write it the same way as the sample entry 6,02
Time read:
12,20
